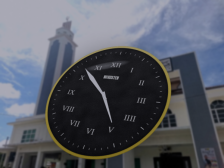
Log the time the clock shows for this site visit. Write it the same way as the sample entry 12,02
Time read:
4,52
